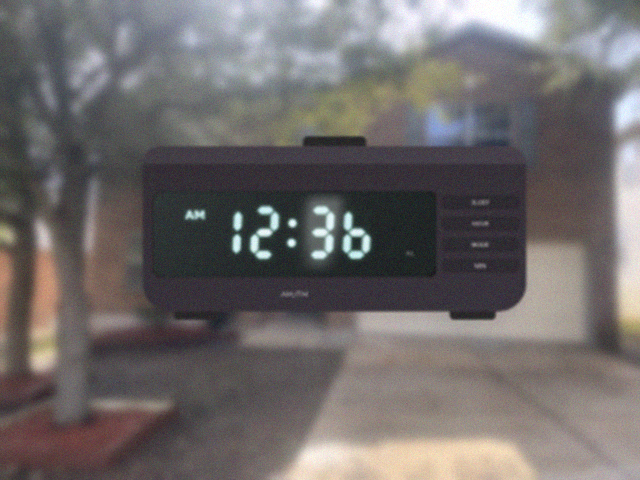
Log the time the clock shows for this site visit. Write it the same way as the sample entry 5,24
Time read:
12,36
